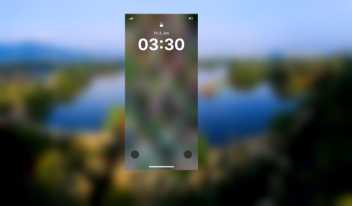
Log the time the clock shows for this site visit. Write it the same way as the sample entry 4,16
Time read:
3,30
